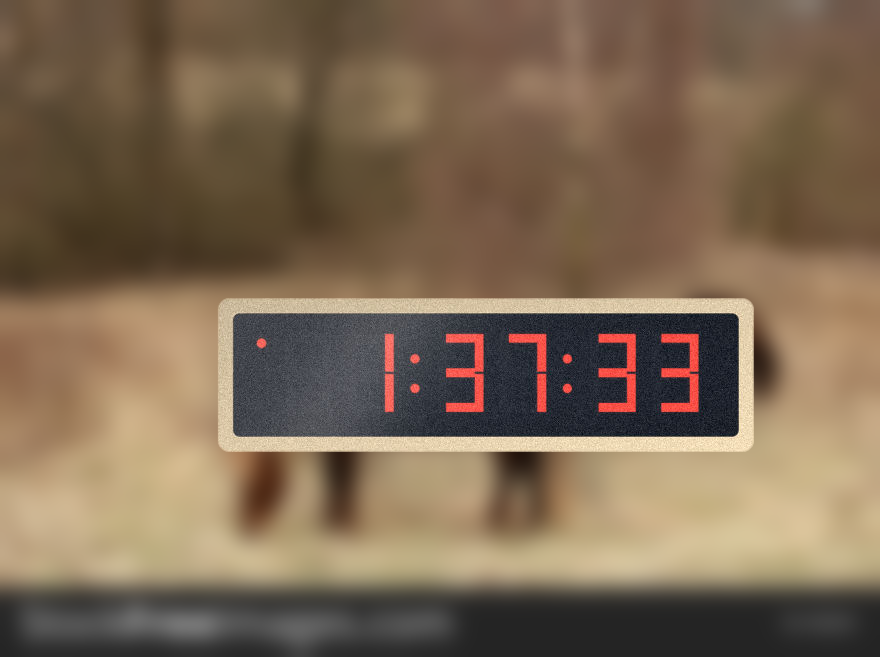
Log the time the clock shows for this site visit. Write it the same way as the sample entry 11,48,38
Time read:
1,37,33
